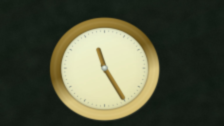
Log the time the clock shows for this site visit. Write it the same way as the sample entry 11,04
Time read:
11,25
